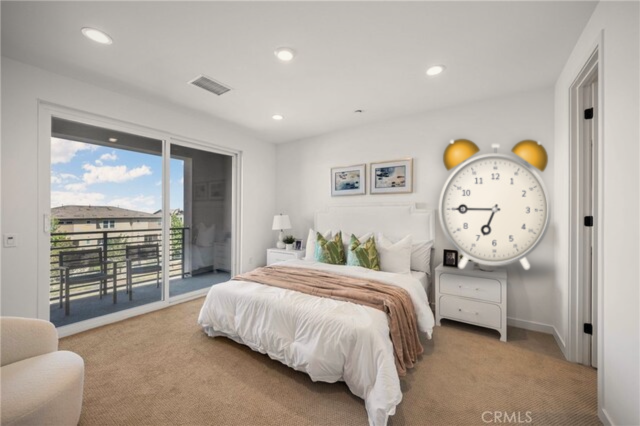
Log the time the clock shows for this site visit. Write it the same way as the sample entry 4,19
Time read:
6,45
